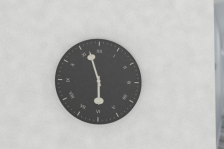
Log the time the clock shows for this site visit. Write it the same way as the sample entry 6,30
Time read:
5,57
